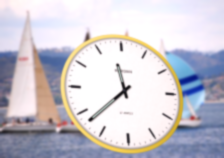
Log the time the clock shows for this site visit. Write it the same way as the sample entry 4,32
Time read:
11,38
